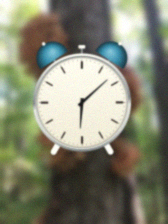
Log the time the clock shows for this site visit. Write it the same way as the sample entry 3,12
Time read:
6,08
